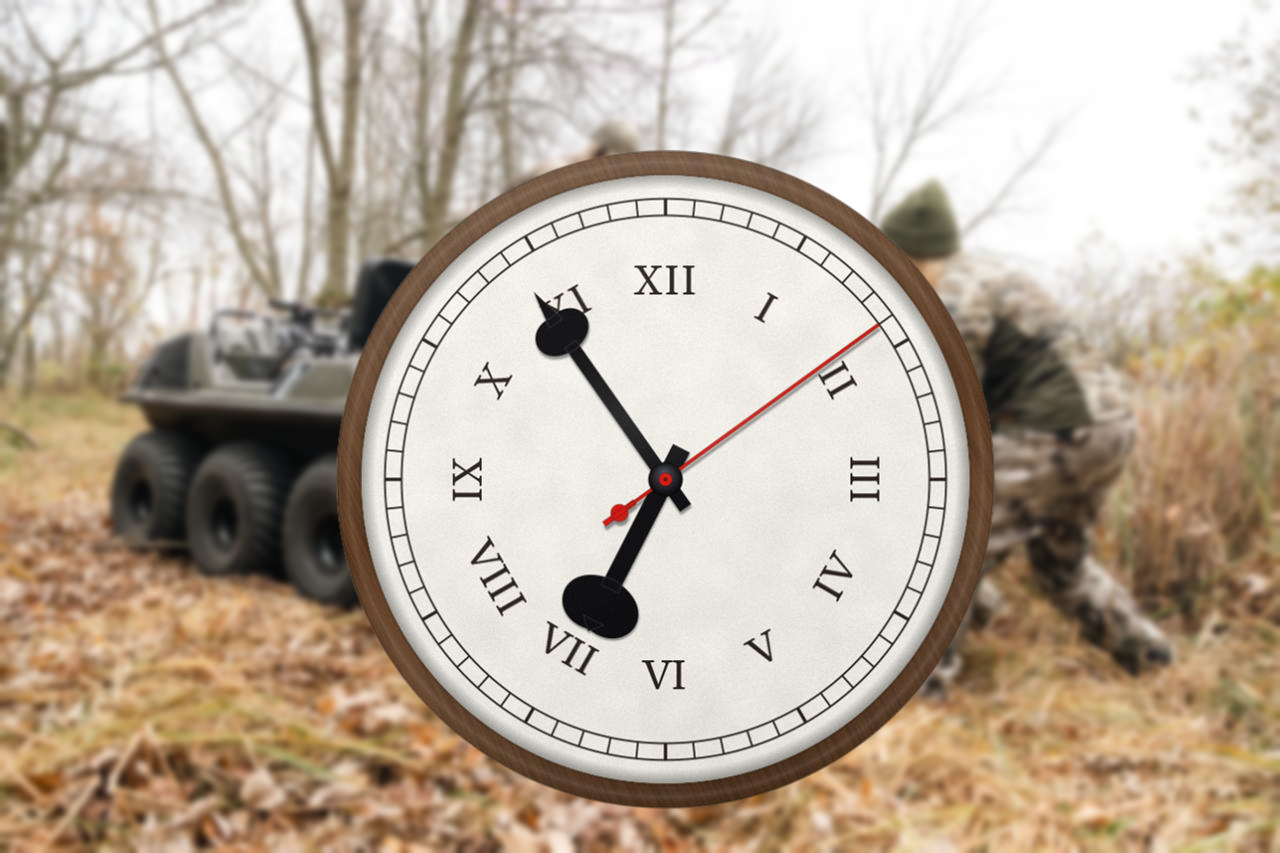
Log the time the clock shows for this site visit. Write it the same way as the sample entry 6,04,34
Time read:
6,54,09
